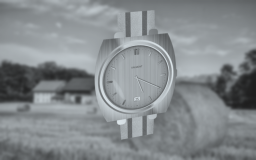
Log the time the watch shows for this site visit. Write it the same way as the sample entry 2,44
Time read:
5,20
